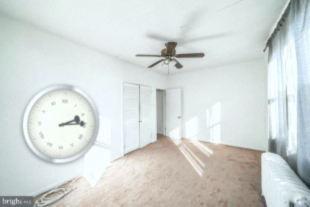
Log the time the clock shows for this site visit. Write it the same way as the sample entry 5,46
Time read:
2,14
